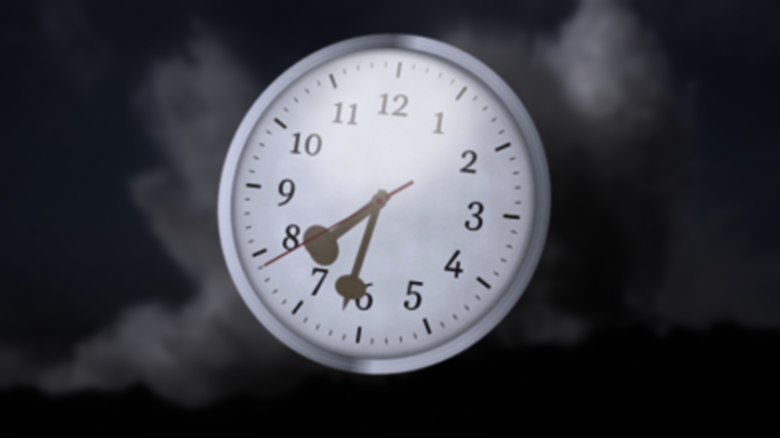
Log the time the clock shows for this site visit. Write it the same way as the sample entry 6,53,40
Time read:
7,31,39
